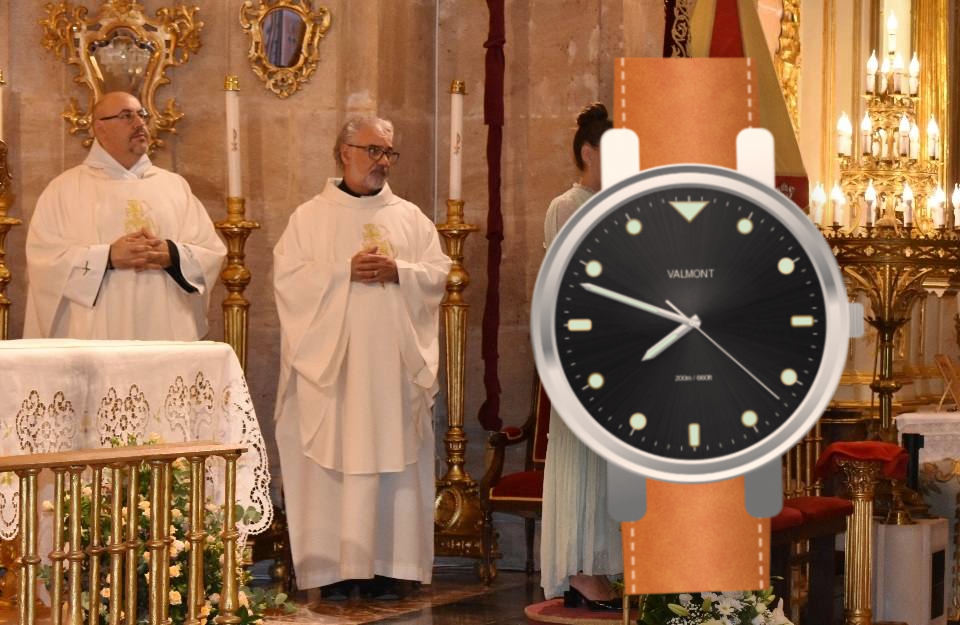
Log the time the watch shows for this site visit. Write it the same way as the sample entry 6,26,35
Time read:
7,48,22
